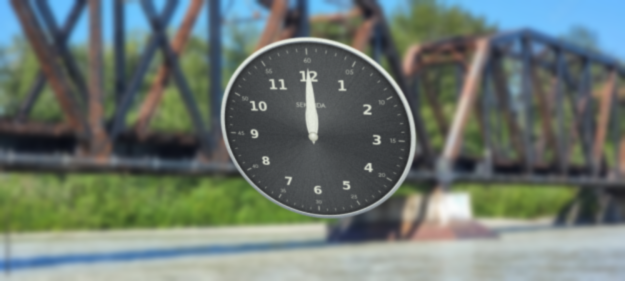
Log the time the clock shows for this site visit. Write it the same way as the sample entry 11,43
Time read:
12,00
